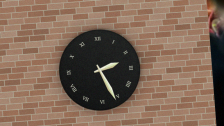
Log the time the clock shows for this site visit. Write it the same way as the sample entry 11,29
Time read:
2,26
